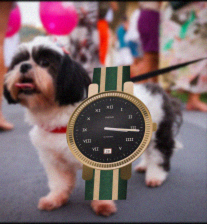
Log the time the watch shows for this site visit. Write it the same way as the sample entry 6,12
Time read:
3,16
